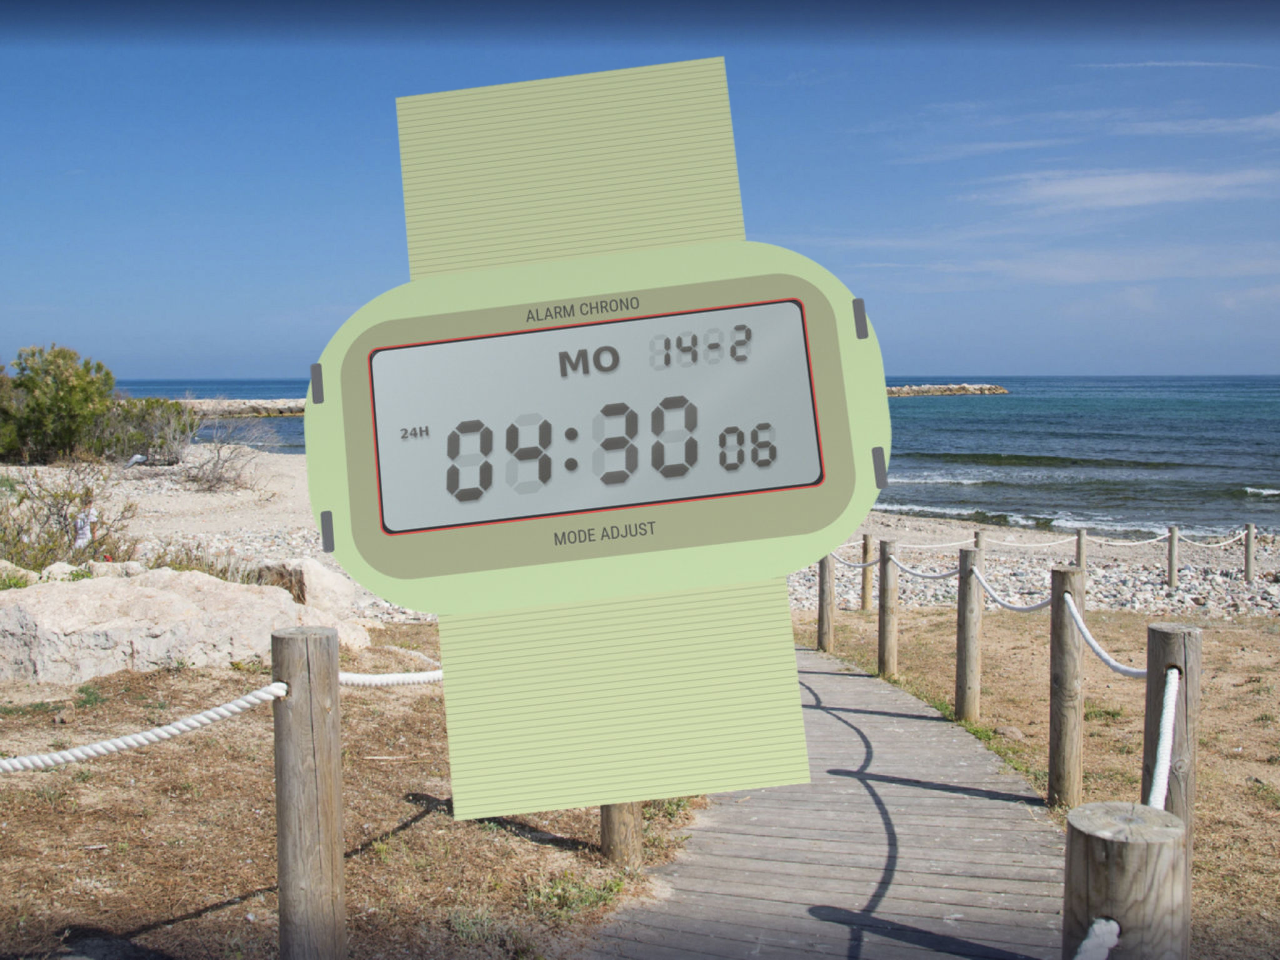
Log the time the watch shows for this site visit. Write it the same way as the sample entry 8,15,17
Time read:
4,30,06
